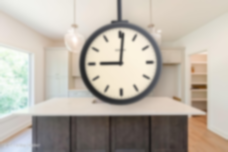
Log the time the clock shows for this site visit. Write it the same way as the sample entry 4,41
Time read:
9,01
